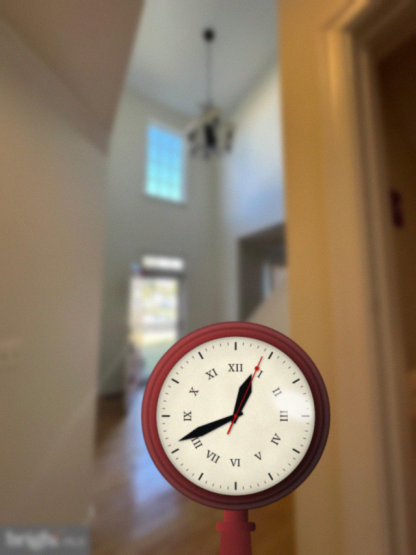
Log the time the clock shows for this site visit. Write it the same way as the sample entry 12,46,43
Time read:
12,41,04
